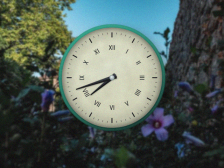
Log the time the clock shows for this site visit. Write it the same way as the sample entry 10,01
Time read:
7,42
